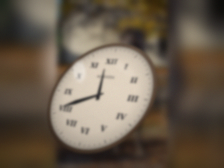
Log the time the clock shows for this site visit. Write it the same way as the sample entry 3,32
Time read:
11,41
